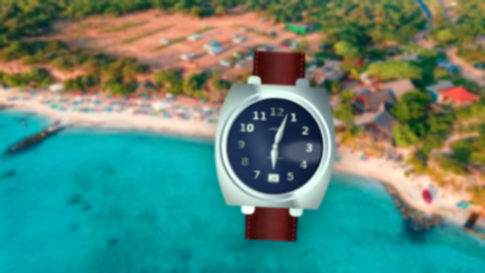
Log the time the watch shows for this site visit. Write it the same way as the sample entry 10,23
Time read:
6,03
